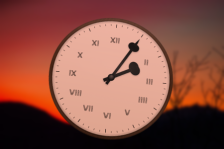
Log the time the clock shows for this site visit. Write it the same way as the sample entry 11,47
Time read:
2,05
